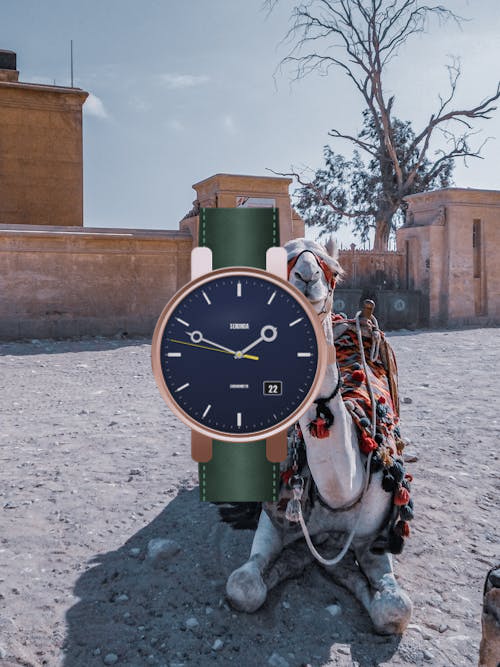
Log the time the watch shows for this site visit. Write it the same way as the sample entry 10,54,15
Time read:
1,48,47
